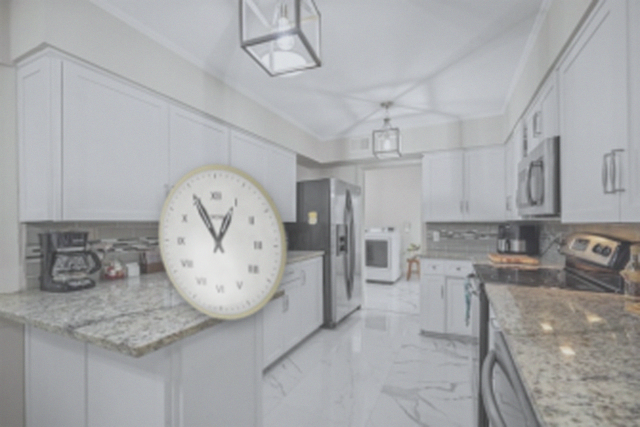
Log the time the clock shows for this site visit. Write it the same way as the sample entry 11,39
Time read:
12,55
